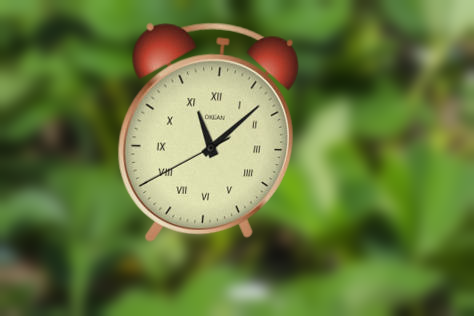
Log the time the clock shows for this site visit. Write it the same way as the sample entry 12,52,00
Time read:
11,07,40
